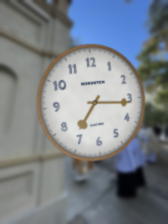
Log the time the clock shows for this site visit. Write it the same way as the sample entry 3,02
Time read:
7,16
